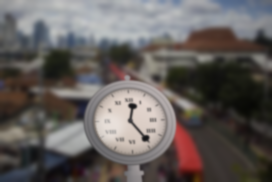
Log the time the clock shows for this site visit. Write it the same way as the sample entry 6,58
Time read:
12,24
